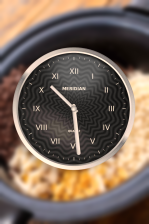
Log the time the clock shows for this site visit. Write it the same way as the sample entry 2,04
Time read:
10,29
